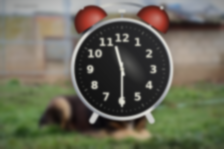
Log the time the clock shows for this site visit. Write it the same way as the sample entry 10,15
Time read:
11,30
